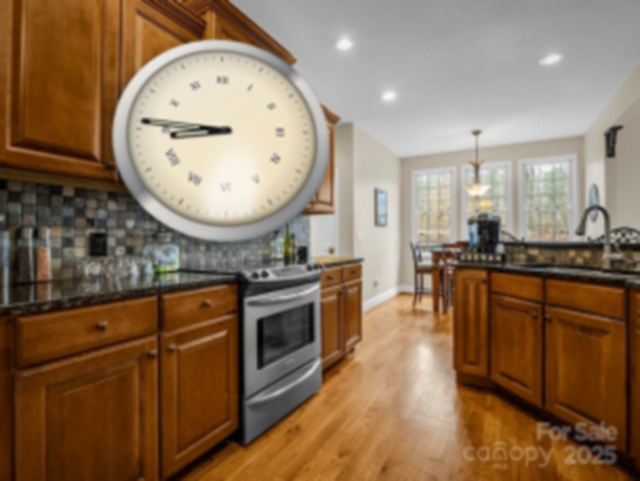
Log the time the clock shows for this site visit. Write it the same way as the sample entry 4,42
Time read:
8,46
